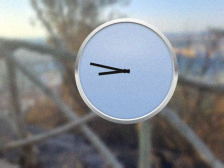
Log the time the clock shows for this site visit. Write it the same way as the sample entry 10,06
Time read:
8,47
